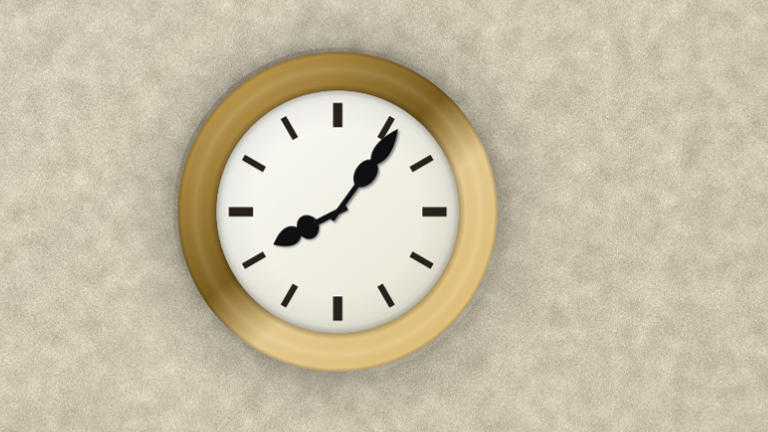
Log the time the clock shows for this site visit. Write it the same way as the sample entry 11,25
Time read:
8,06
